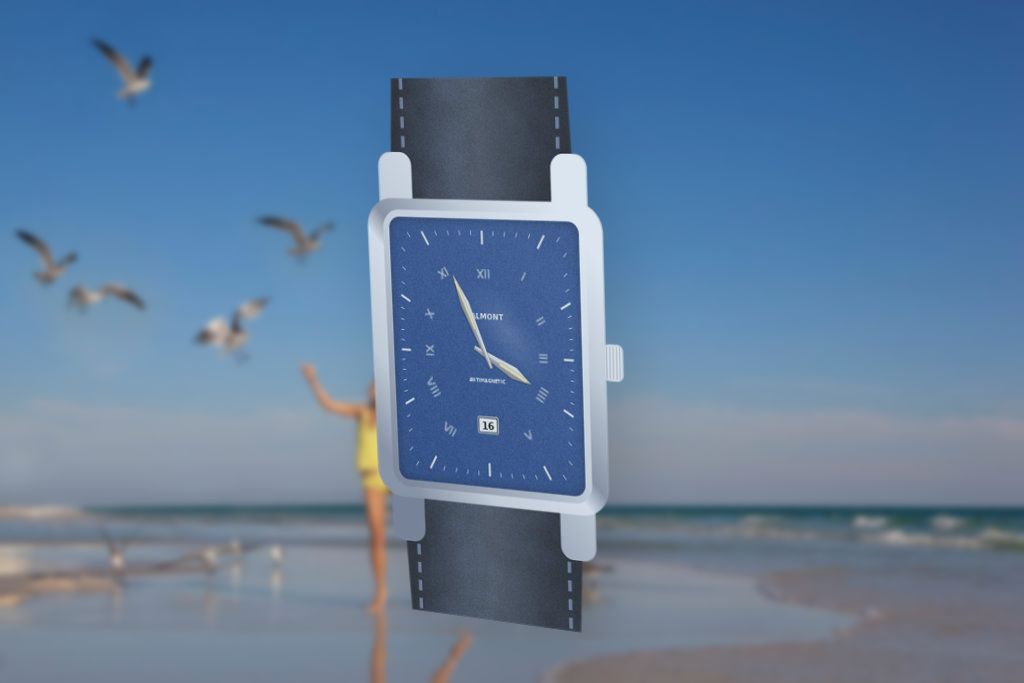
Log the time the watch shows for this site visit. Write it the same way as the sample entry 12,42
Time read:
3,56
